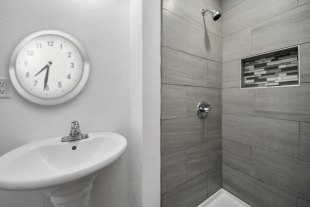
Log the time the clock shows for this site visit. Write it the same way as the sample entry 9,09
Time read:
7,31
